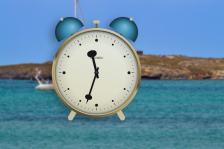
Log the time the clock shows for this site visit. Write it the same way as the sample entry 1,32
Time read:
11,33
